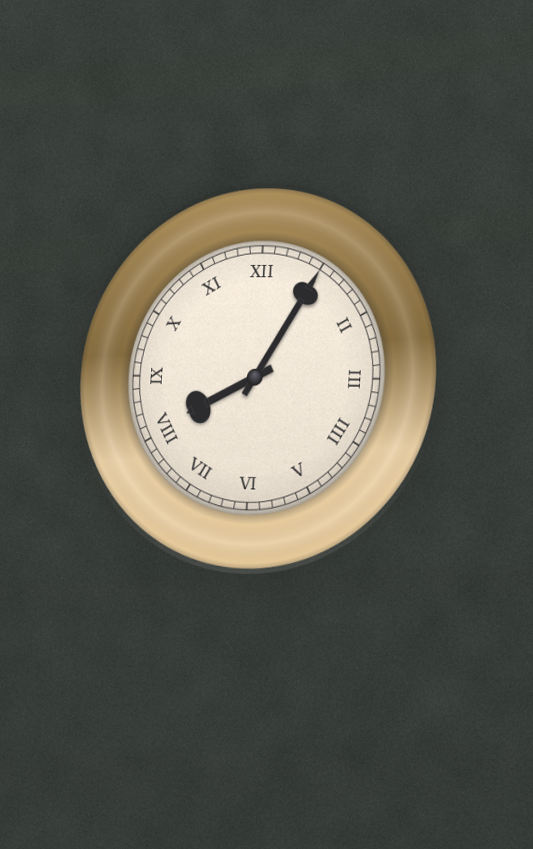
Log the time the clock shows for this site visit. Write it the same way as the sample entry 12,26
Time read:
8,05
